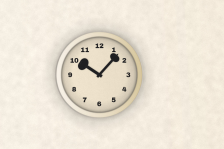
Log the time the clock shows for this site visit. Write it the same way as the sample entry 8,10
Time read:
10,07
